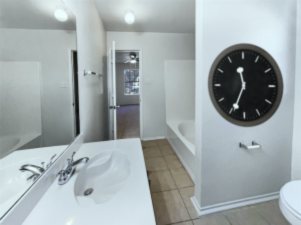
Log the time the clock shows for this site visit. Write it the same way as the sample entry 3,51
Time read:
11,34
